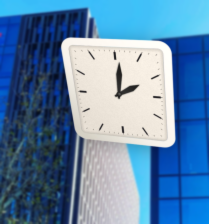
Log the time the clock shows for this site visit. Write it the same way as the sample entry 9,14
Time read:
2,01
